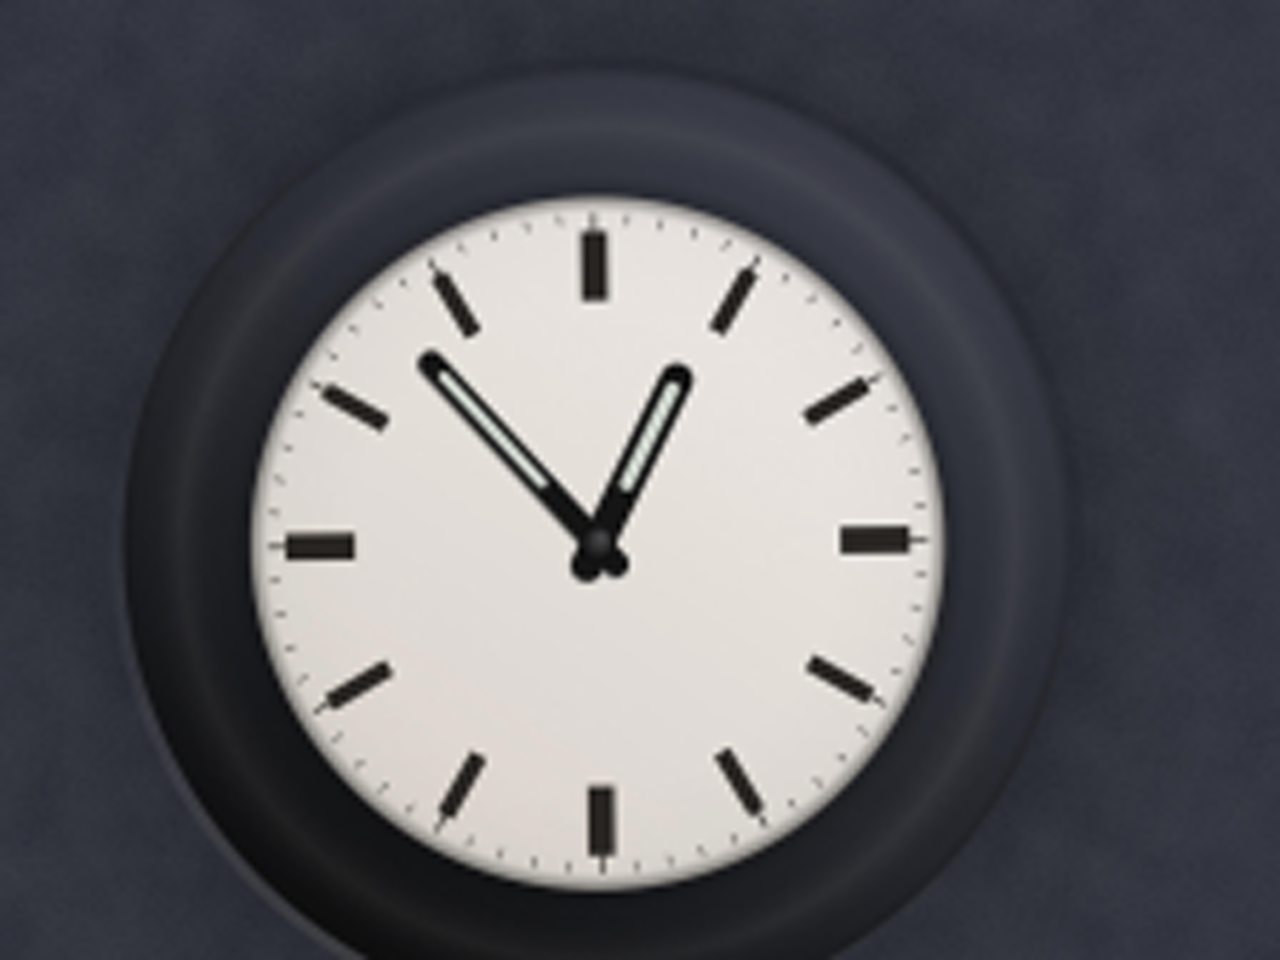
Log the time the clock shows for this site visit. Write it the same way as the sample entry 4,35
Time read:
12,53
